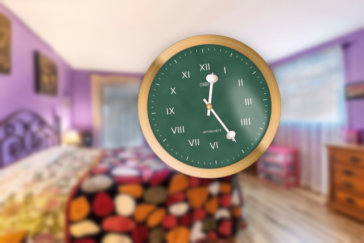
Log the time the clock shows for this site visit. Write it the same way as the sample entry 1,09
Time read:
12,25
